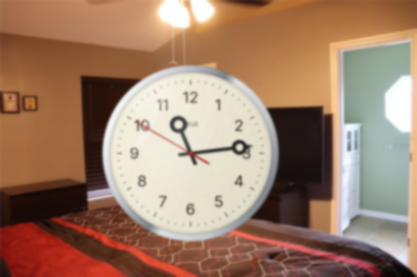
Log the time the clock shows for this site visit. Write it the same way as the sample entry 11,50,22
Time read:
11,13,50
